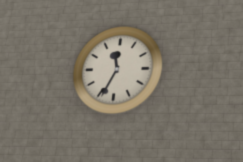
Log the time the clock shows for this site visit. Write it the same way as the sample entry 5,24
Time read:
11,34
